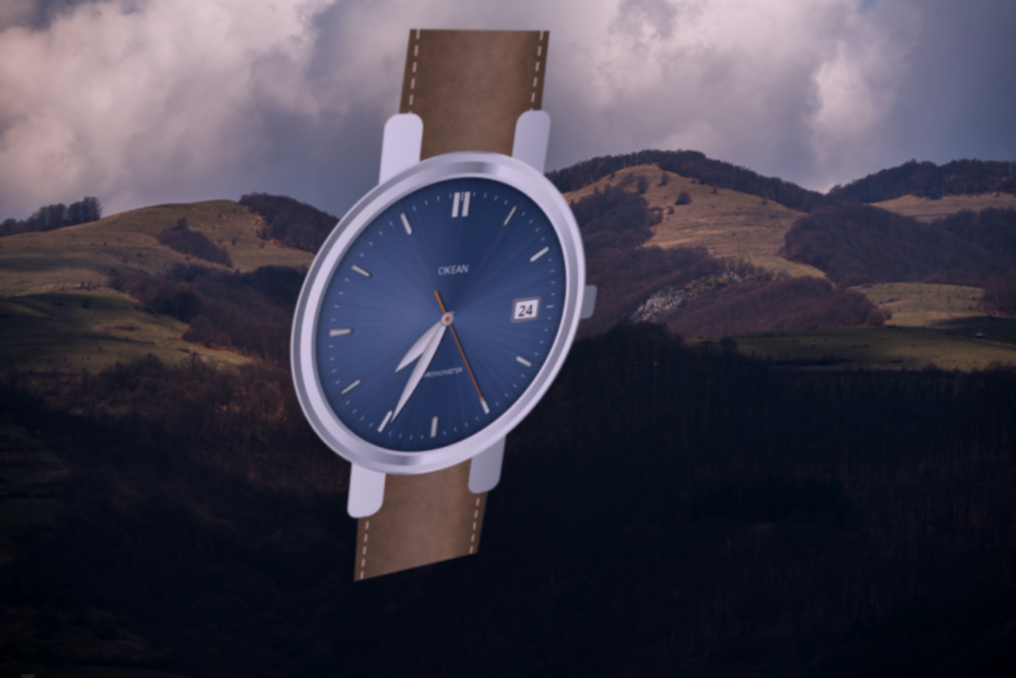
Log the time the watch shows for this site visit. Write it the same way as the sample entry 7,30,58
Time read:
7,34,25
